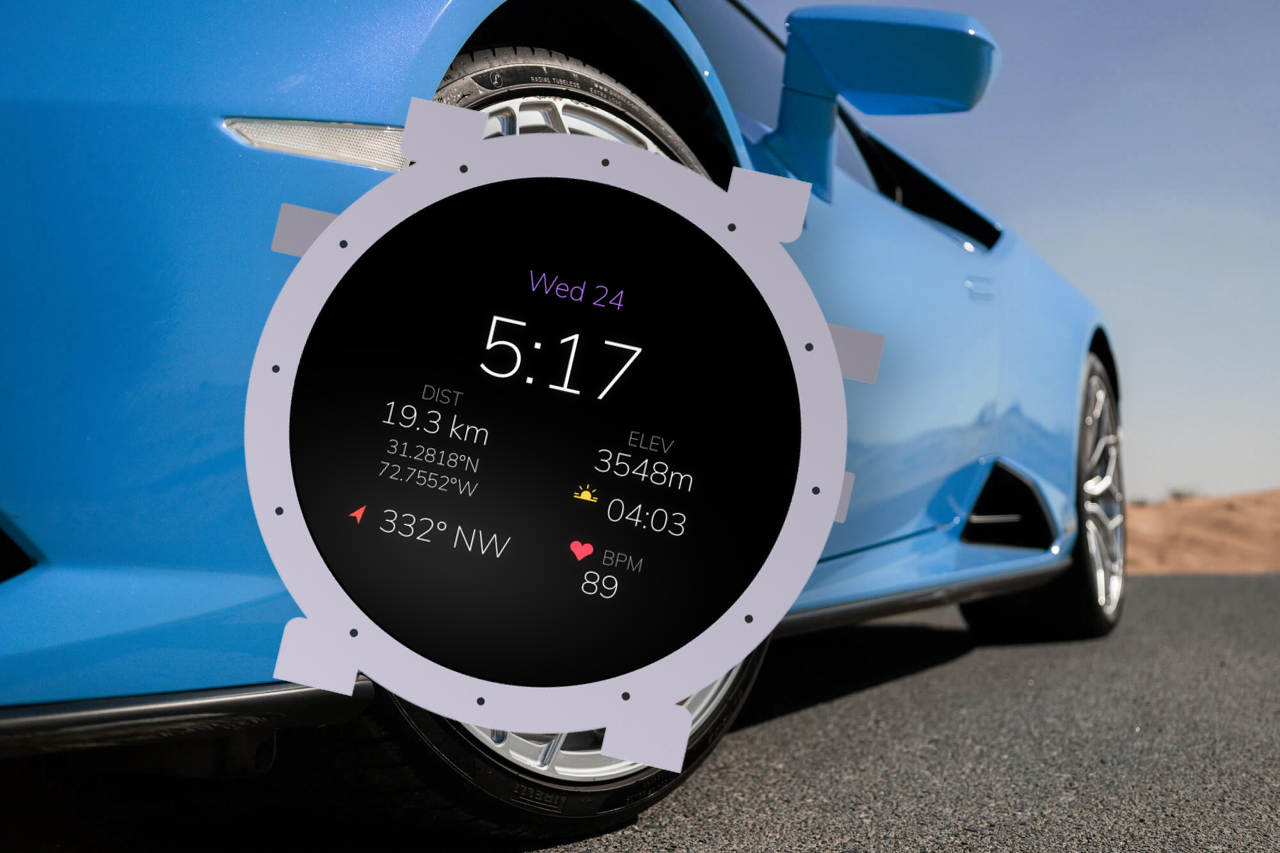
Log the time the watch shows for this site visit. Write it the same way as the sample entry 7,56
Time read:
5,17
